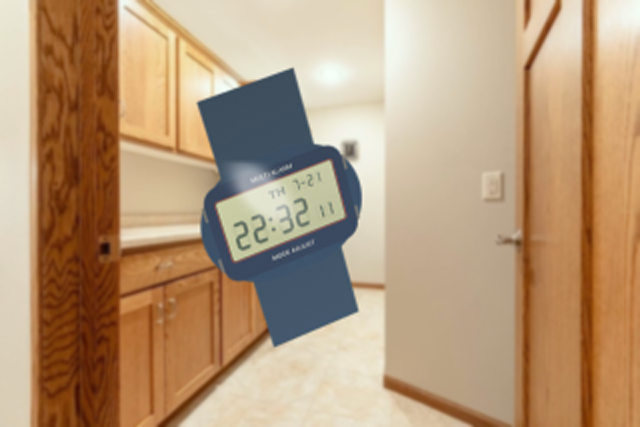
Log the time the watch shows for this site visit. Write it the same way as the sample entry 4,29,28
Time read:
22,32,11
